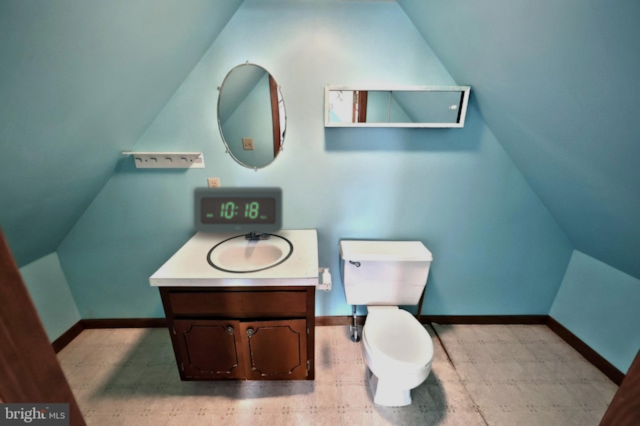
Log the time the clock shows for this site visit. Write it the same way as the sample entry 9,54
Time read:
10,18
